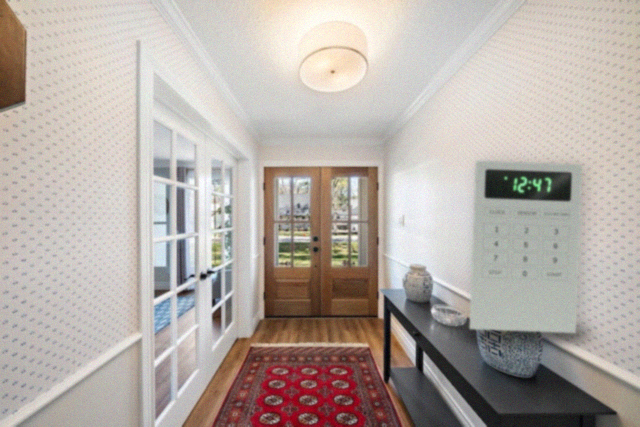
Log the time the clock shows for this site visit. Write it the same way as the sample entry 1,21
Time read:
12,47
